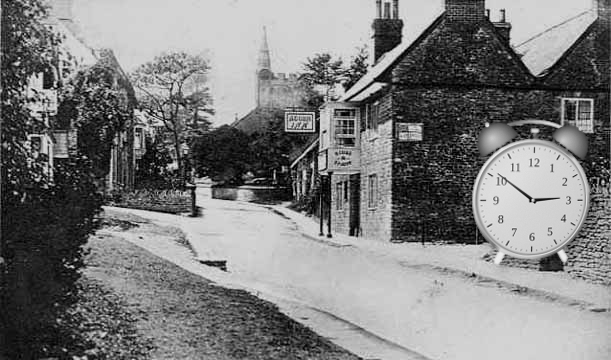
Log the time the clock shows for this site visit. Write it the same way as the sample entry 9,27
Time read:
2,51
